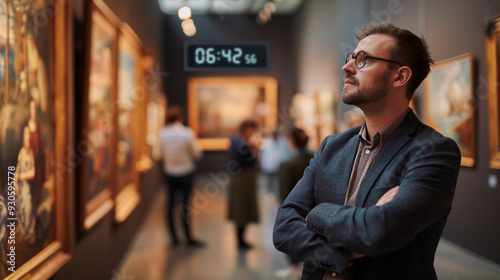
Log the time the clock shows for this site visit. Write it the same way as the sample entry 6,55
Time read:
6,42
